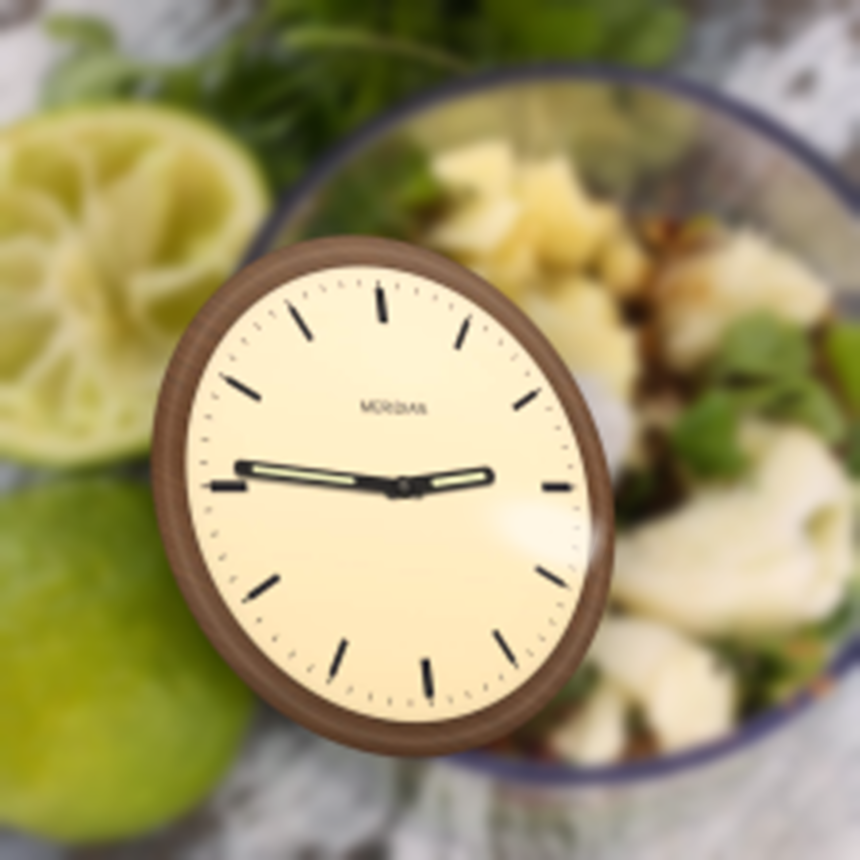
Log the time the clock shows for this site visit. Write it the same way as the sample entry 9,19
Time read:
2,46
